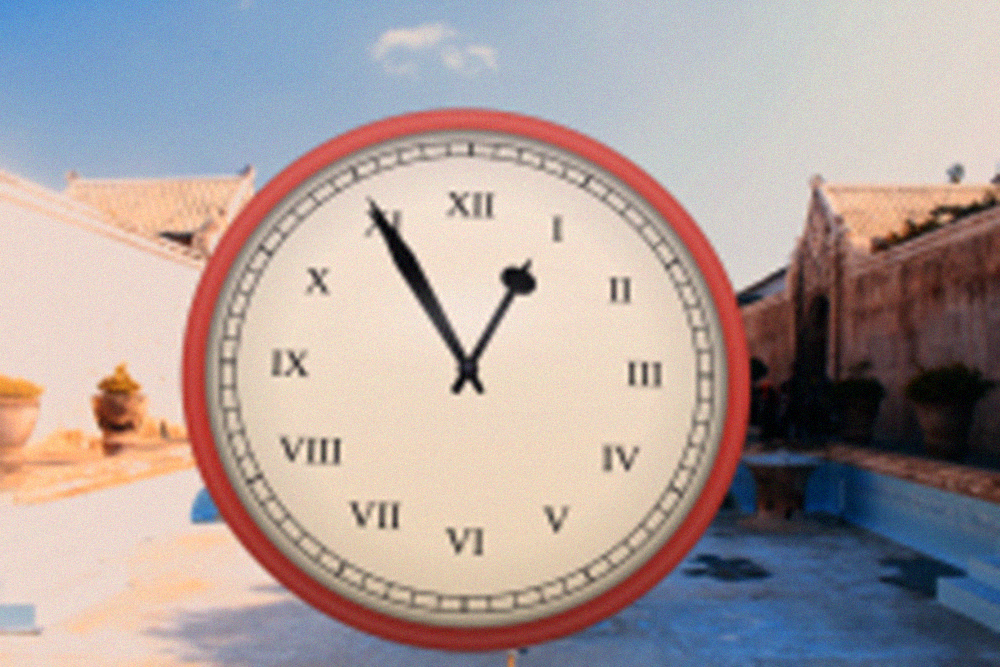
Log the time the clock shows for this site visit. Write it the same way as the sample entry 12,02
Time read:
12,55
